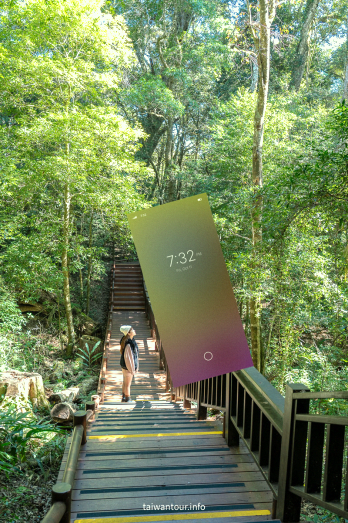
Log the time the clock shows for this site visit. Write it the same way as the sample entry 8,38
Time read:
7,32
